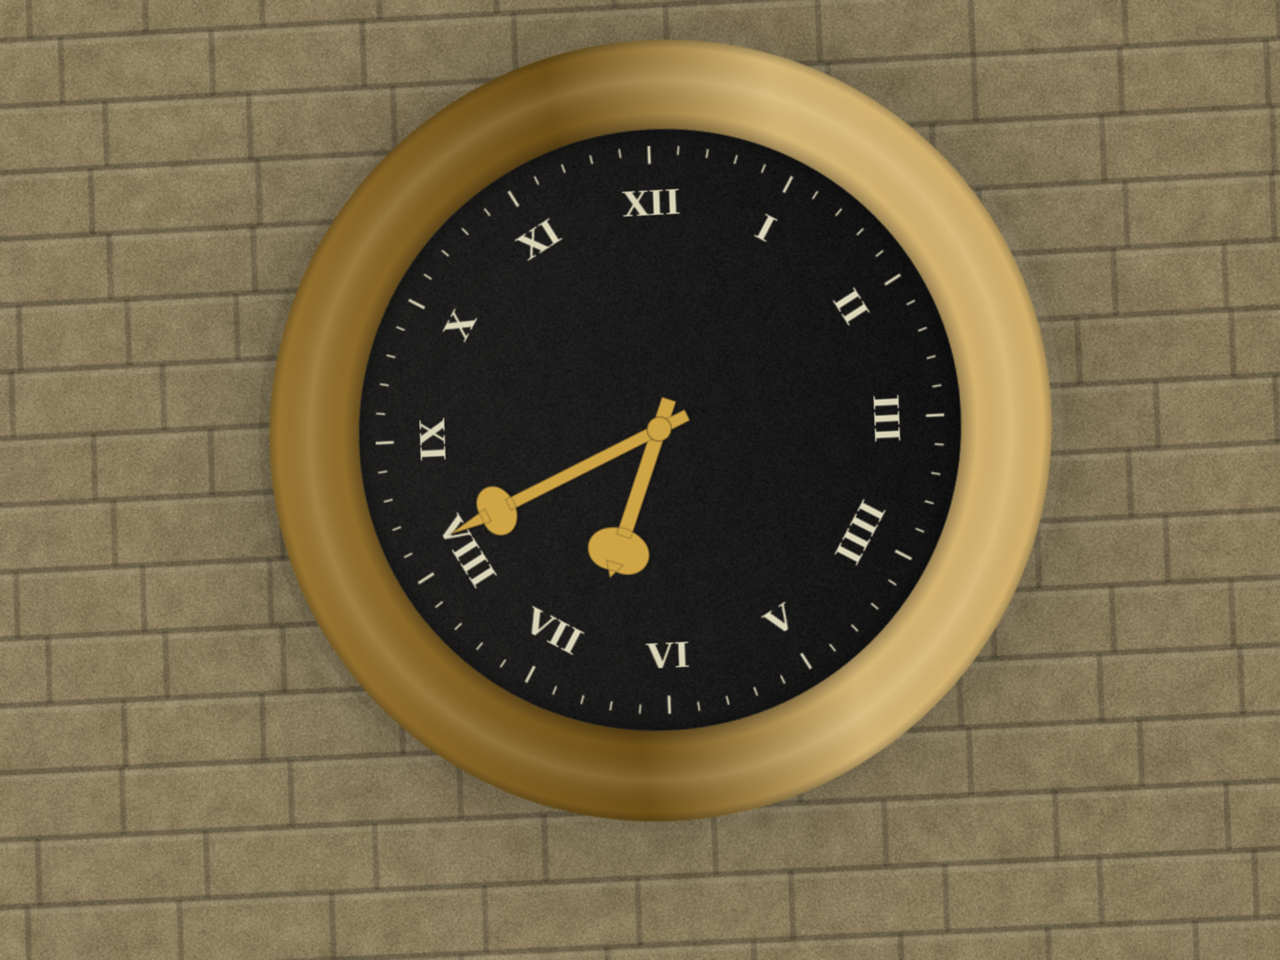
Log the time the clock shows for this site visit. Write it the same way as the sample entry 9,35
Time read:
6,41
